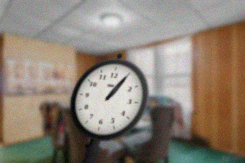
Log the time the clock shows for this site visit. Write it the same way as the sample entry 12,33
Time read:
1,05
